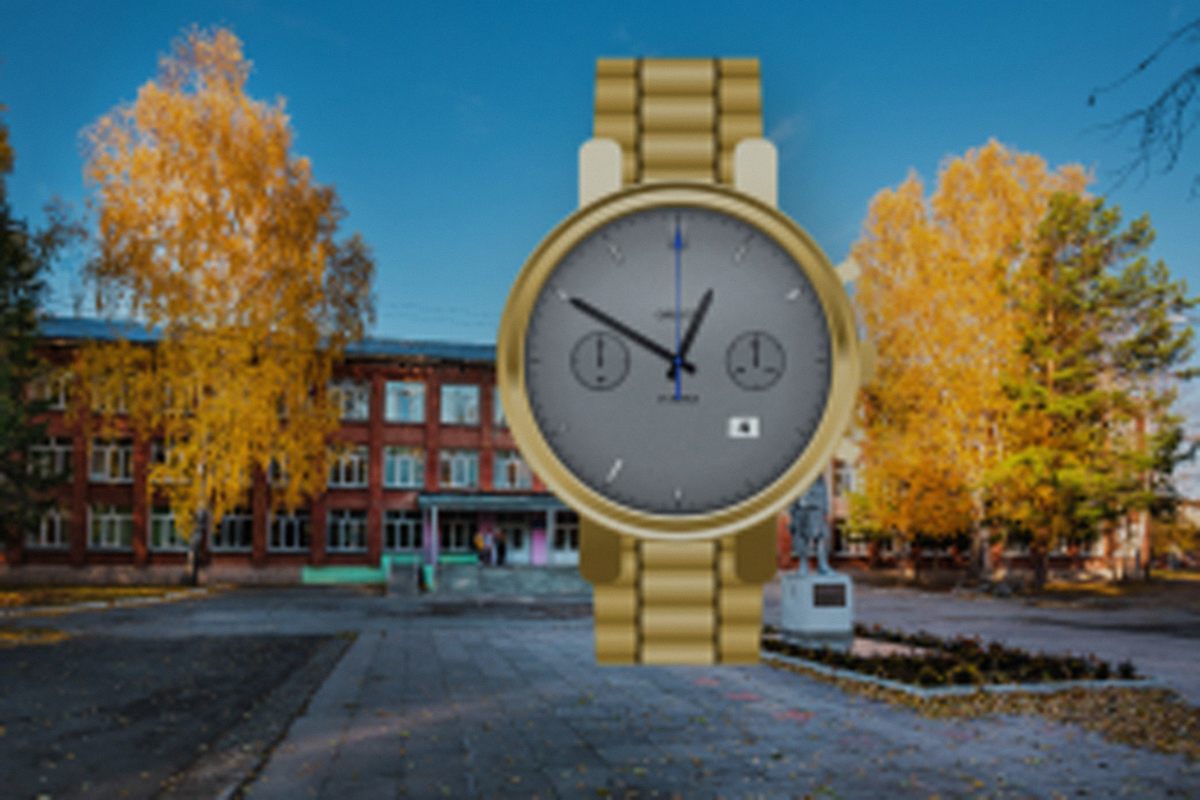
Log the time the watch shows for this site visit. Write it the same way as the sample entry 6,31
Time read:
12,50
